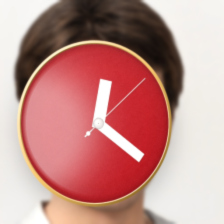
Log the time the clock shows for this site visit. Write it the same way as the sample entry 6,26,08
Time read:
12,21,08
